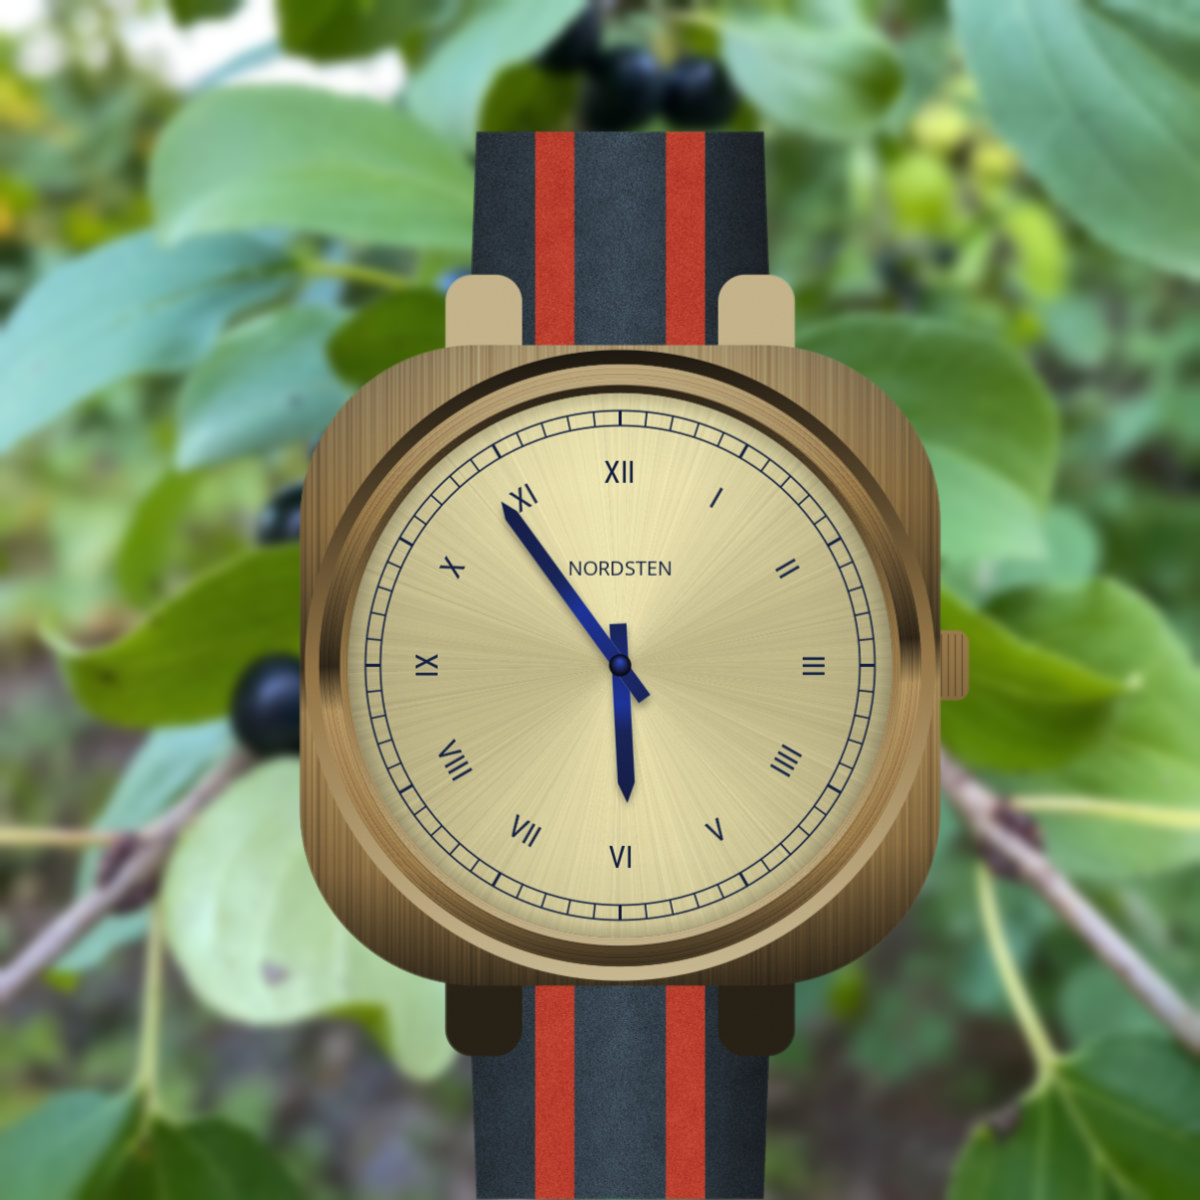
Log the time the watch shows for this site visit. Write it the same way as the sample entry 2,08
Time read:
5,54
